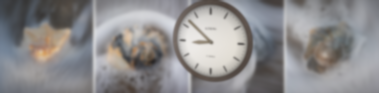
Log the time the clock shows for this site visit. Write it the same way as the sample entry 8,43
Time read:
8,52
